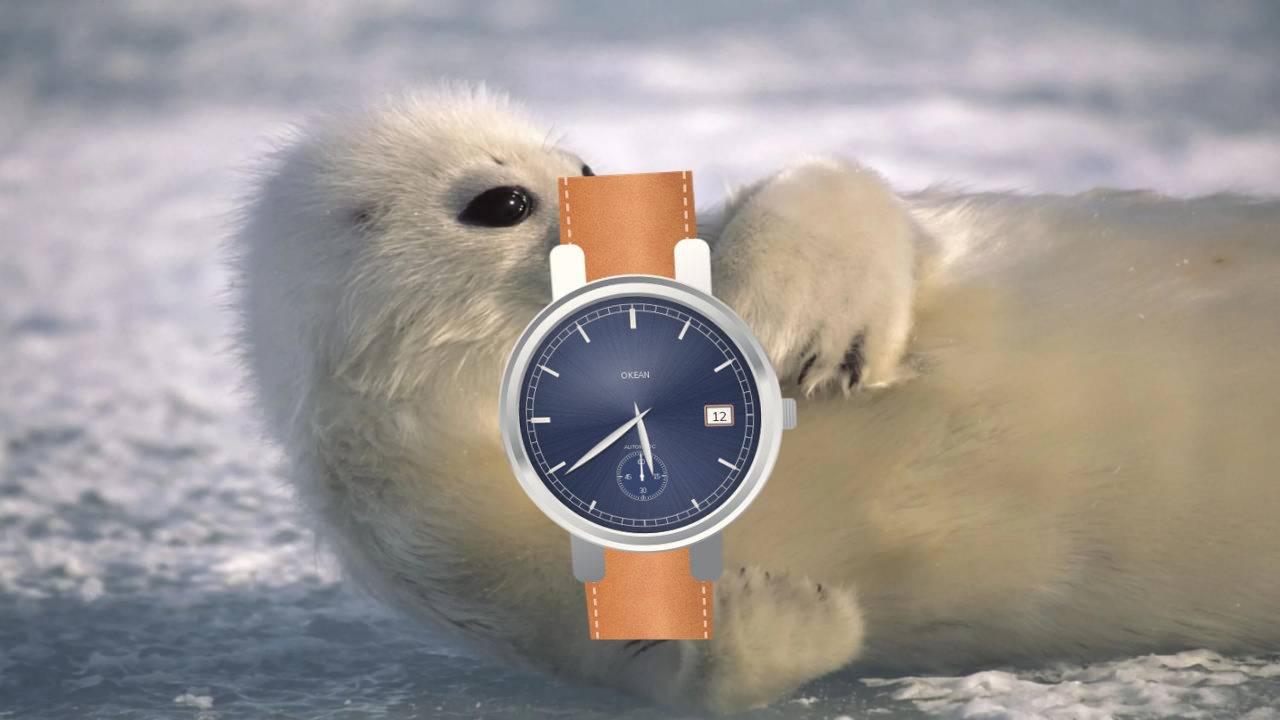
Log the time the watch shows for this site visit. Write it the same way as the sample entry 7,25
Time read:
5,39
